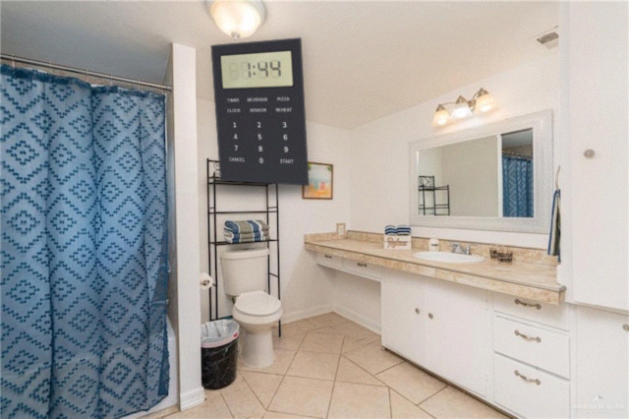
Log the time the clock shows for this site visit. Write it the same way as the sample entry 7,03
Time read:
1,44
